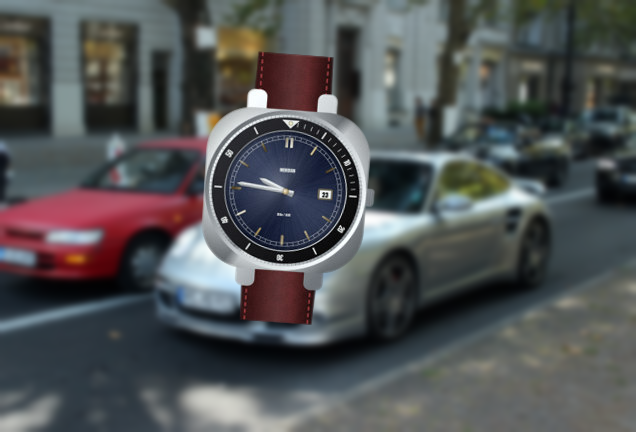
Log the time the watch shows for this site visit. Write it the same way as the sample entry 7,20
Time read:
9,46
